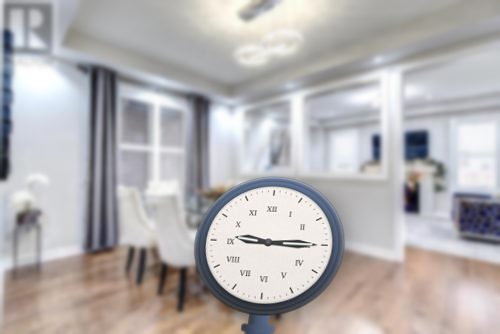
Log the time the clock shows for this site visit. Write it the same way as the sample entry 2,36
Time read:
9,15
